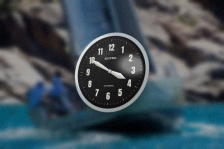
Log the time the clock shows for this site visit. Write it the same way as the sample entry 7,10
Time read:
3,50
